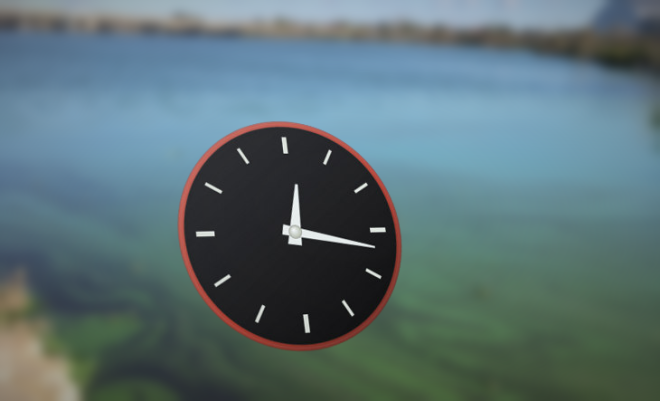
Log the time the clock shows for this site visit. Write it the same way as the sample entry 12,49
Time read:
12,17
